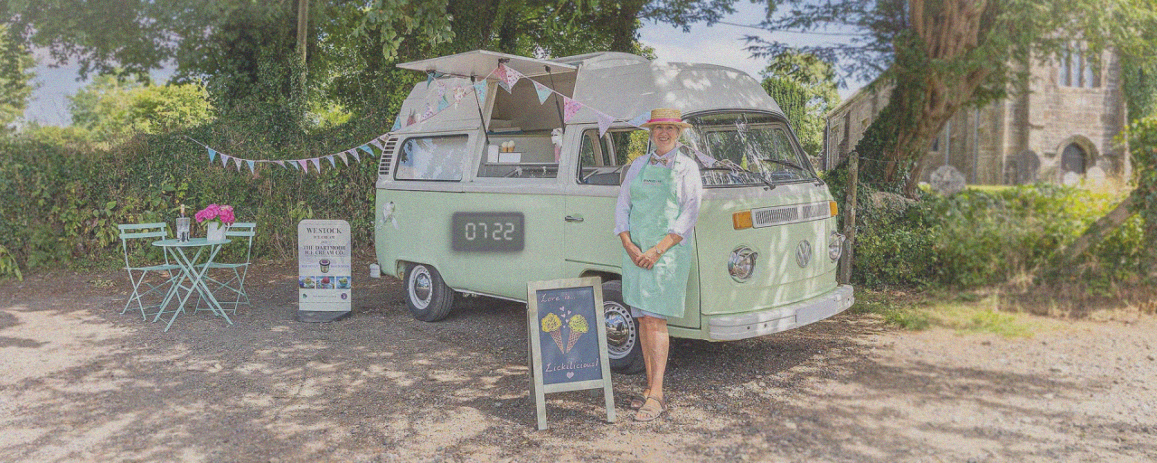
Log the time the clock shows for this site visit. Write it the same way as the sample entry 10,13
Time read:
7,22
